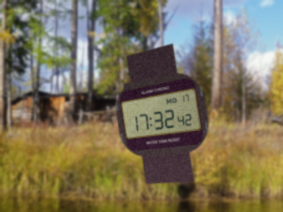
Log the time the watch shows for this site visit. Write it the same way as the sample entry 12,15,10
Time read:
17,32,42
